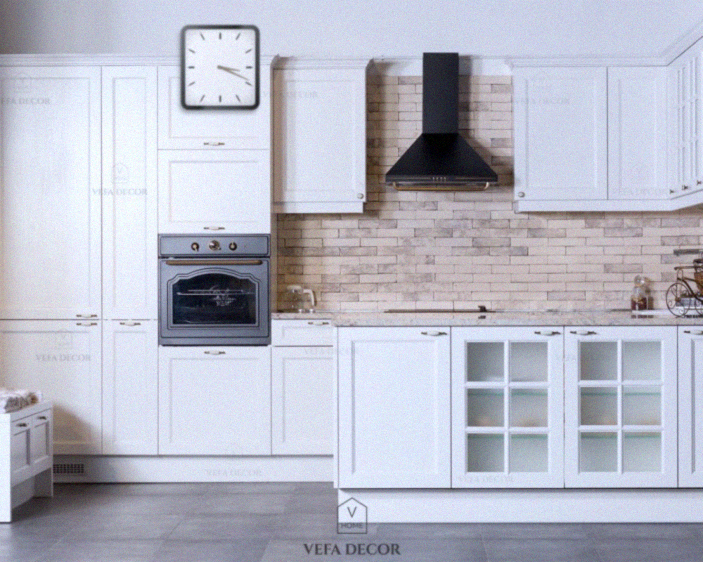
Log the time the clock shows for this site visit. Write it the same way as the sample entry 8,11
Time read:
3,19
